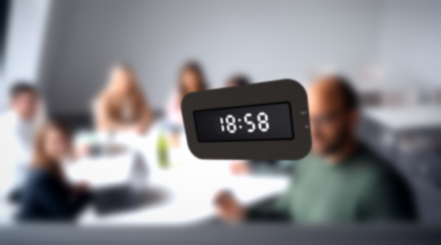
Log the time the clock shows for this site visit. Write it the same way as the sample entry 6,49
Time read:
18,58
